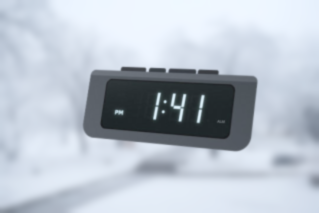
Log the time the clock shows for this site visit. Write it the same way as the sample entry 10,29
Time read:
1,41
